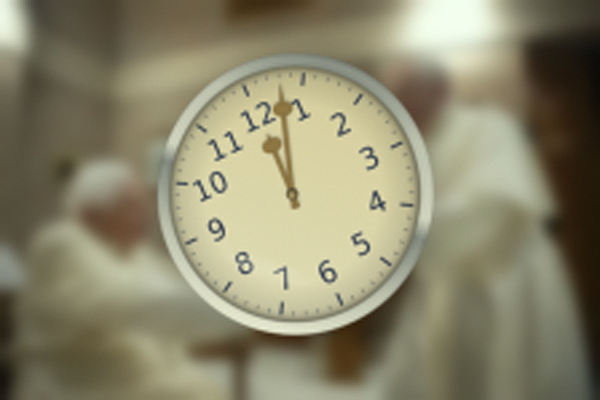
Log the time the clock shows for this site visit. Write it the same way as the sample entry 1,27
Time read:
12,03
